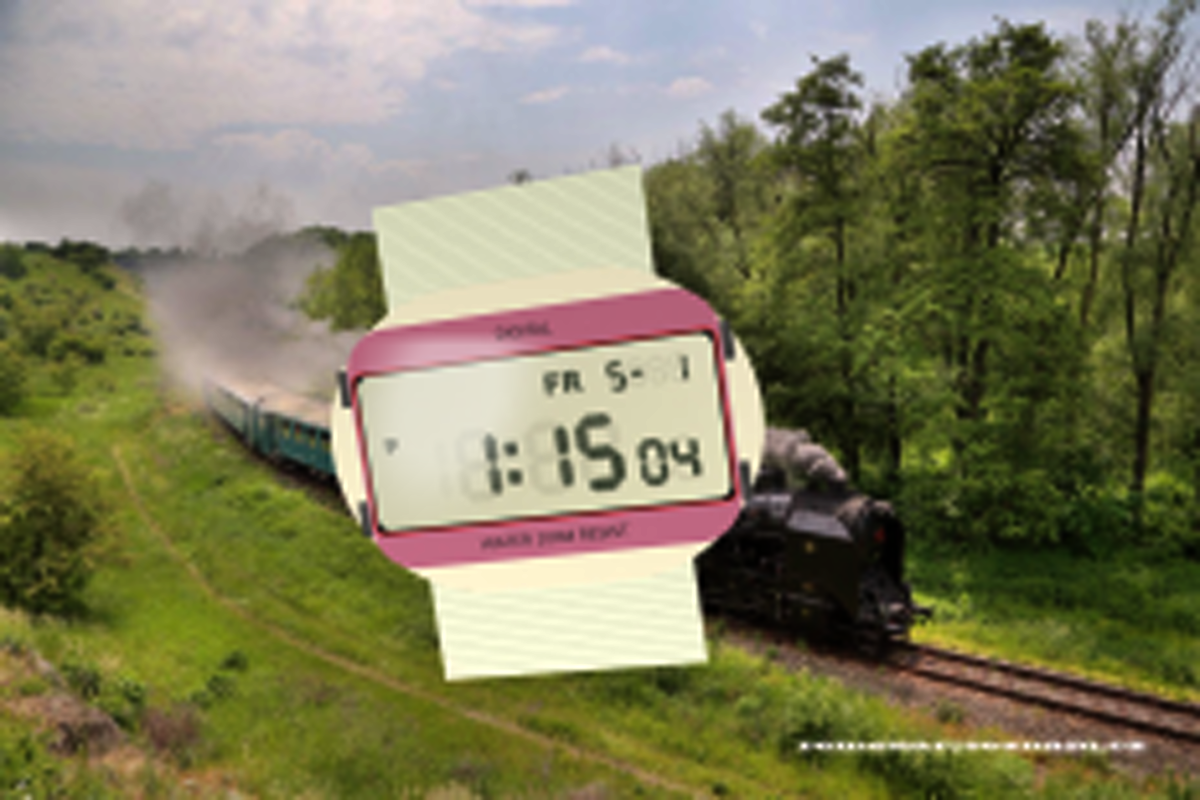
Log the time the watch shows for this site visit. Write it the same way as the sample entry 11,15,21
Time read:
1,15,04
